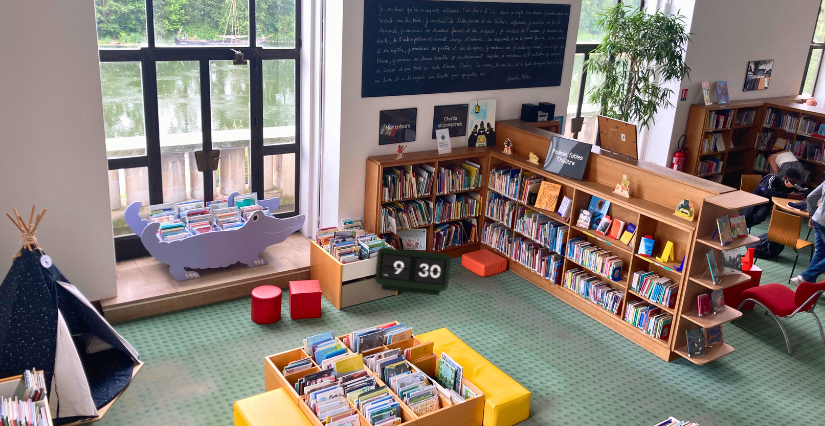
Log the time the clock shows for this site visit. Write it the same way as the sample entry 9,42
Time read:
9,30
